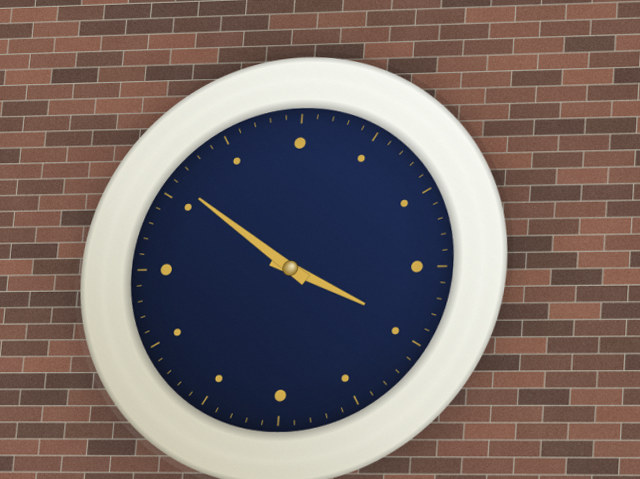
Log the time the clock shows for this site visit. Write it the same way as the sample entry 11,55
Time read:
3,51
